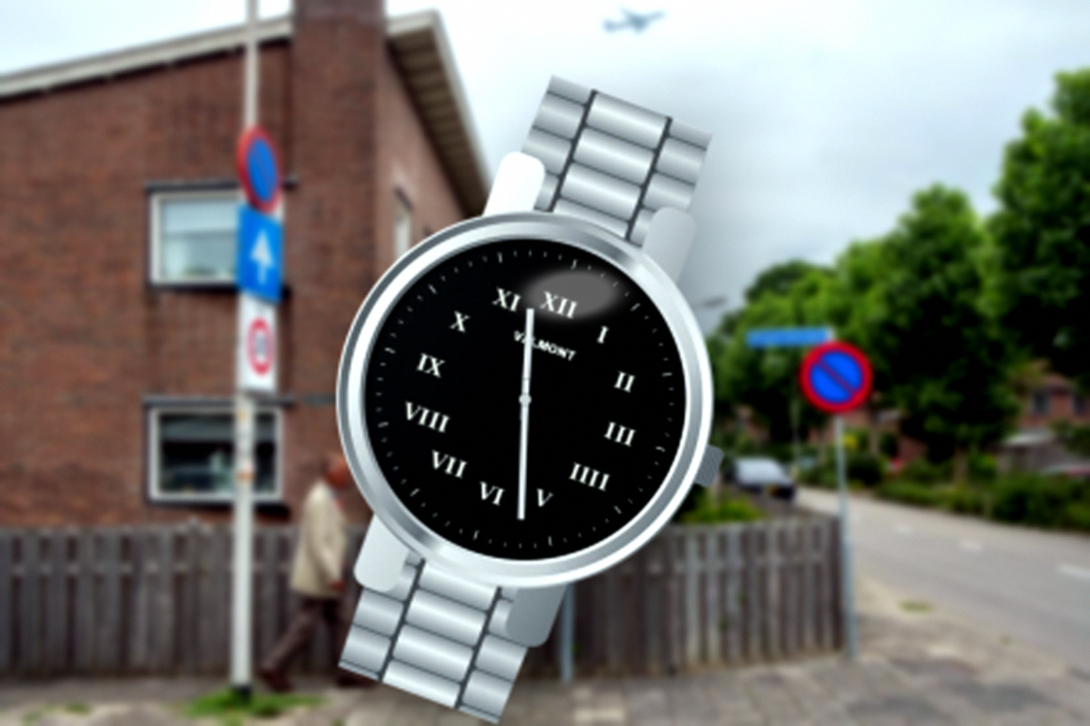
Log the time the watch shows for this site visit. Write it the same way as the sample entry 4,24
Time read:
11,27
